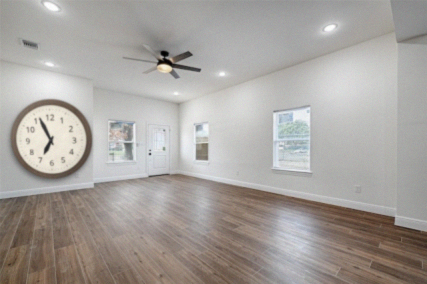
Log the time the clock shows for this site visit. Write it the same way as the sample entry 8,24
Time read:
6,56
